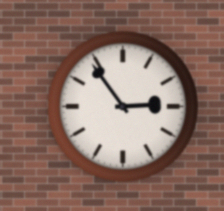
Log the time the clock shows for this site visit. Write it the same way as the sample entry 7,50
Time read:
2,54
